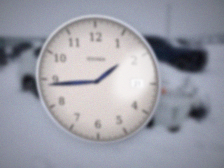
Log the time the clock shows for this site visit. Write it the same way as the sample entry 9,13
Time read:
1,44
